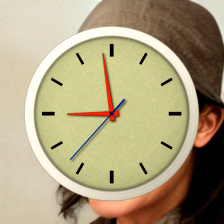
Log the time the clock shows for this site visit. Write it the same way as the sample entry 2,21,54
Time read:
8,58,37
